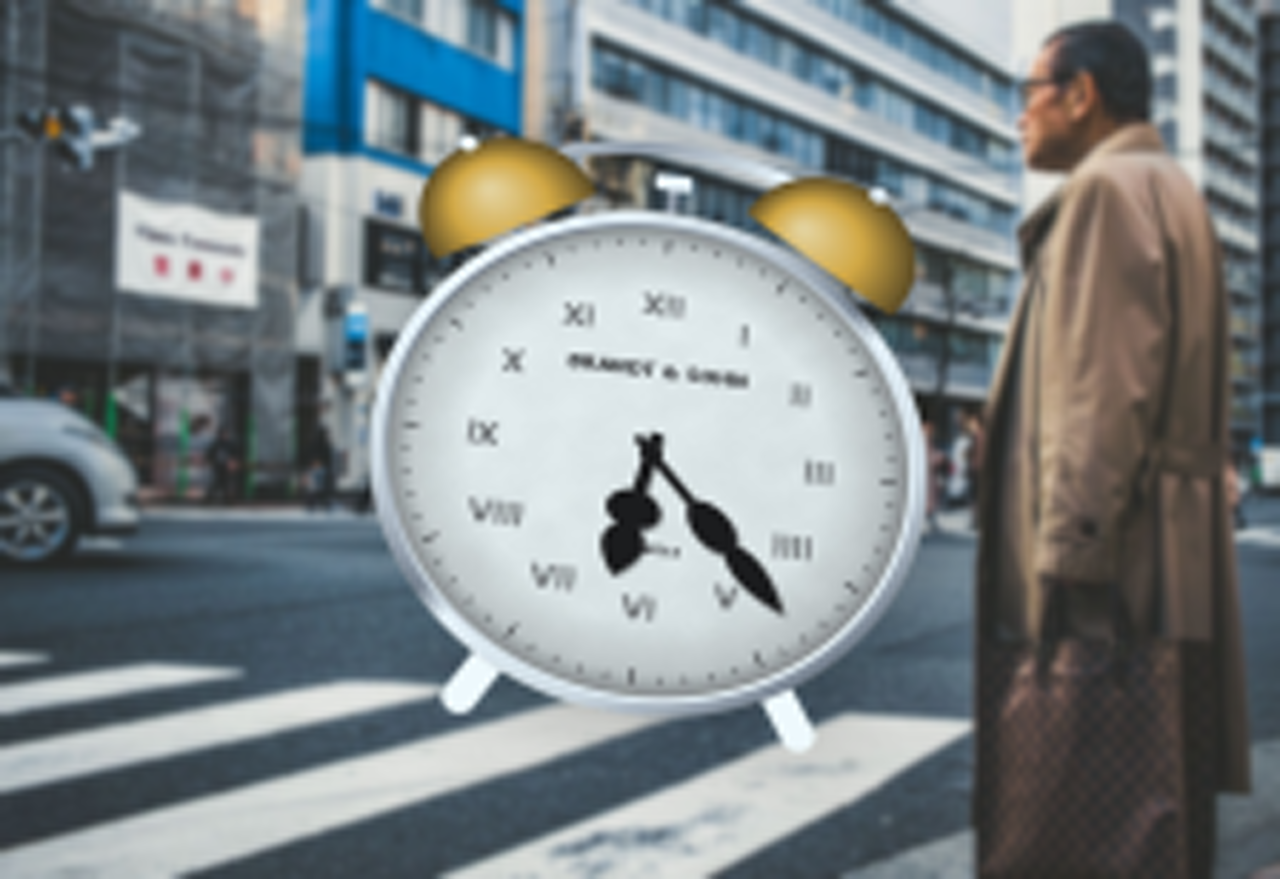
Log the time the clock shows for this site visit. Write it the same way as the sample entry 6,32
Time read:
6,23
